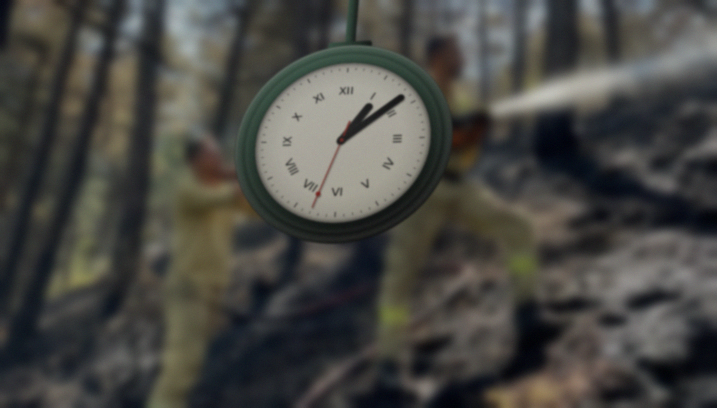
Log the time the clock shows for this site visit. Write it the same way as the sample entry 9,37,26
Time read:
1,08,33
